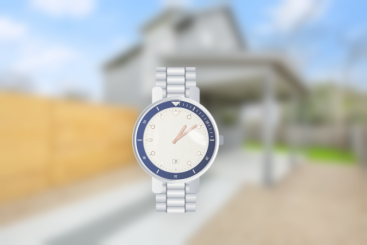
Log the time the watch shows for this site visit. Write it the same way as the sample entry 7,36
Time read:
1,09
